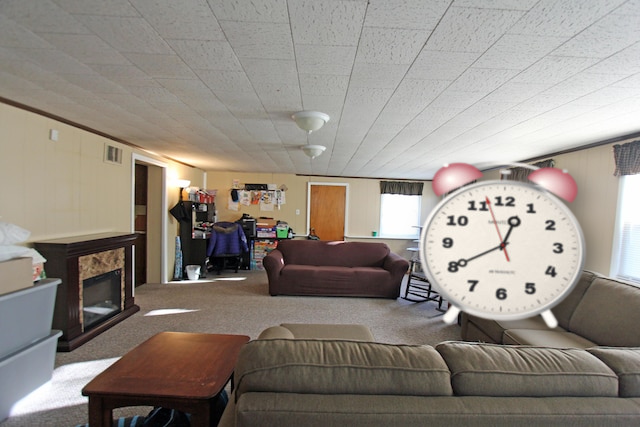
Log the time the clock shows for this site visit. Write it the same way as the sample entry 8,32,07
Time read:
12,39,57
